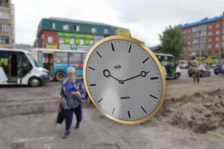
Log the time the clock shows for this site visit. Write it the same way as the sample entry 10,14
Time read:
10,13
